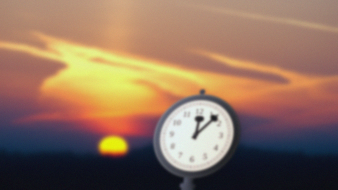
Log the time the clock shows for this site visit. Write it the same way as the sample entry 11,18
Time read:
12,07
